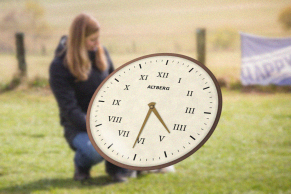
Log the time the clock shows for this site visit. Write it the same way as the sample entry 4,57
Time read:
4,31
